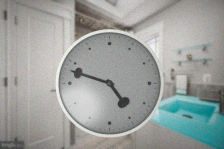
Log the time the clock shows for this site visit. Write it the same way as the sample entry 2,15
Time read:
4,48
